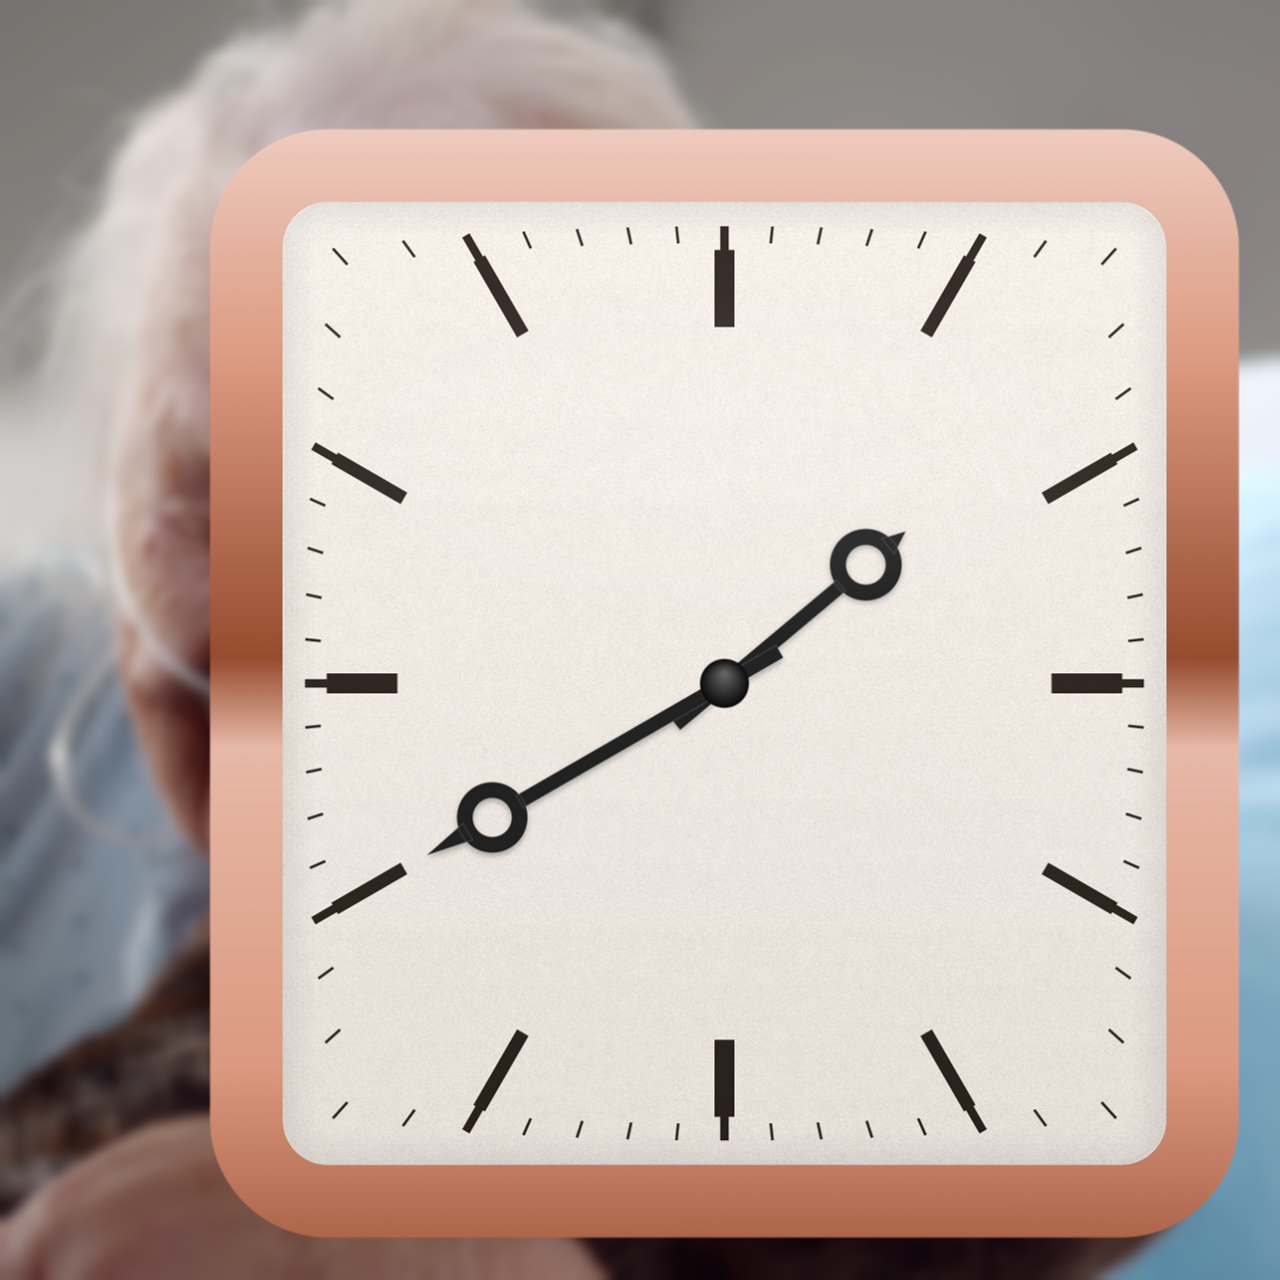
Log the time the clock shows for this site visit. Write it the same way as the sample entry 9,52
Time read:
1,40
